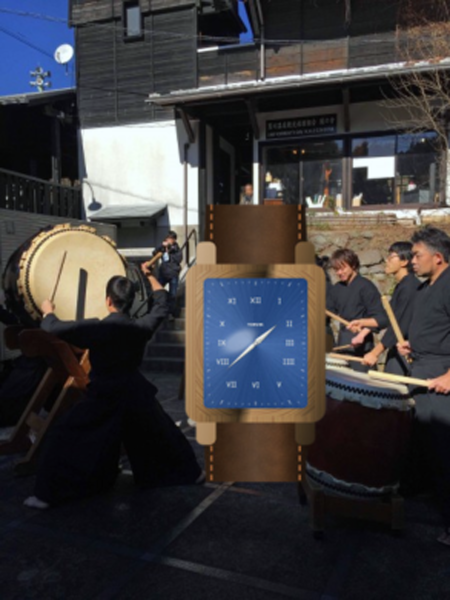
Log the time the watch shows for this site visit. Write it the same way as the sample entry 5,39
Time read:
1,38
